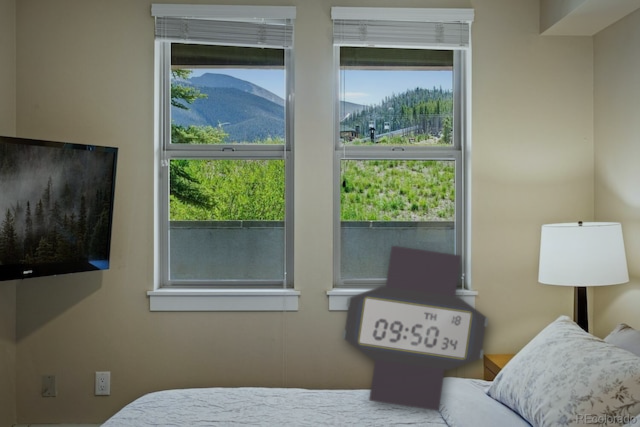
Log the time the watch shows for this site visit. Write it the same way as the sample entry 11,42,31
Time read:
9,50,34
